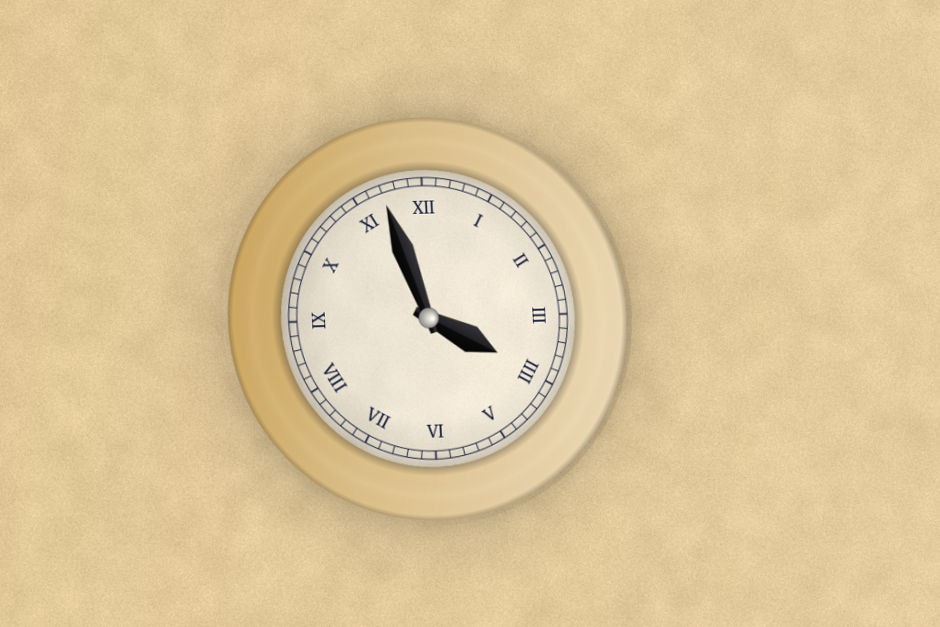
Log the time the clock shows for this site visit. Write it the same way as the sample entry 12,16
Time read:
3,57
